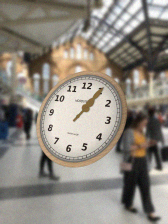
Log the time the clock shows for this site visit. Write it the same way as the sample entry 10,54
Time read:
1,05
